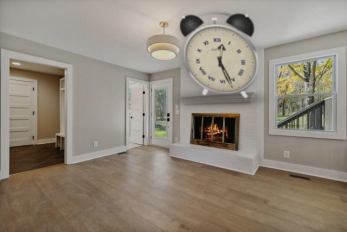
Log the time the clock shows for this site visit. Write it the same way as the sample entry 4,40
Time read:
12,27
